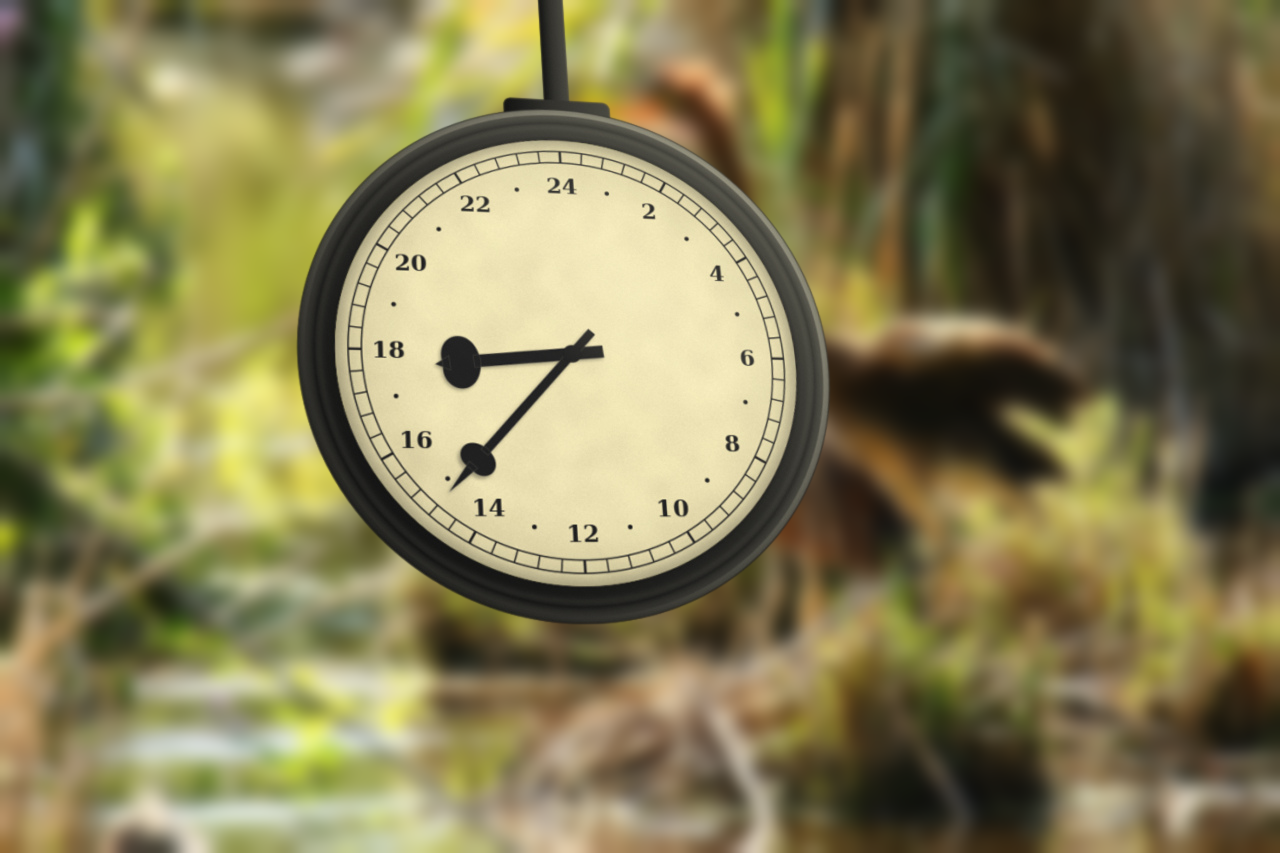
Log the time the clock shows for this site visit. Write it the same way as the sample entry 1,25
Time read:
17,37
